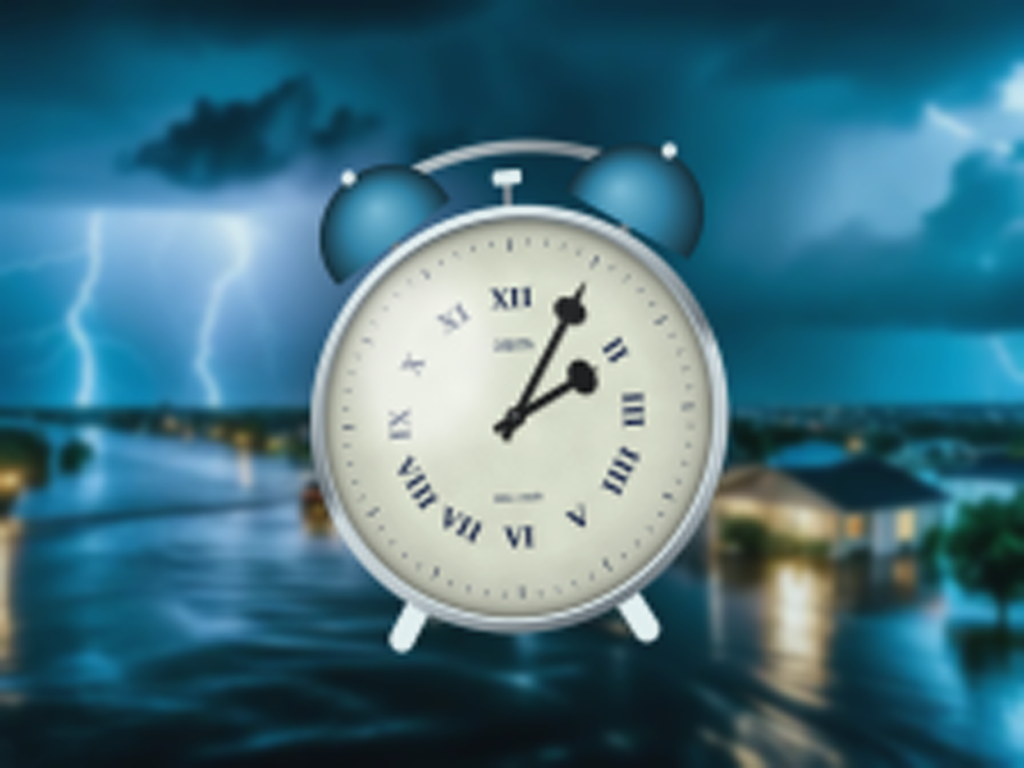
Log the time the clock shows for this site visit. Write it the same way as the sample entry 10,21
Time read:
2,05
